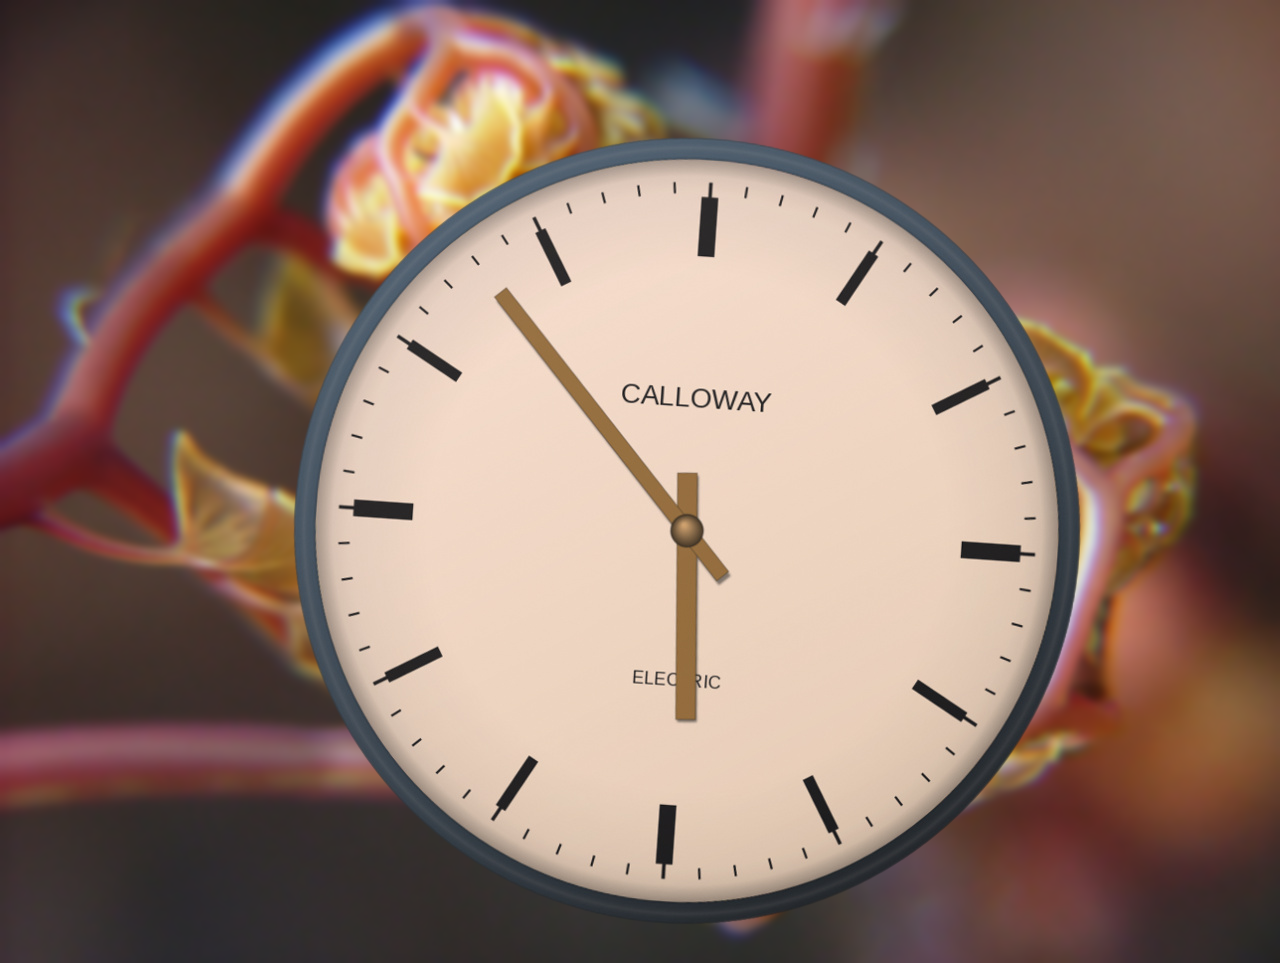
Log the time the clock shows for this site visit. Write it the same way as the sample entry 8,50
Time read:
5,53
